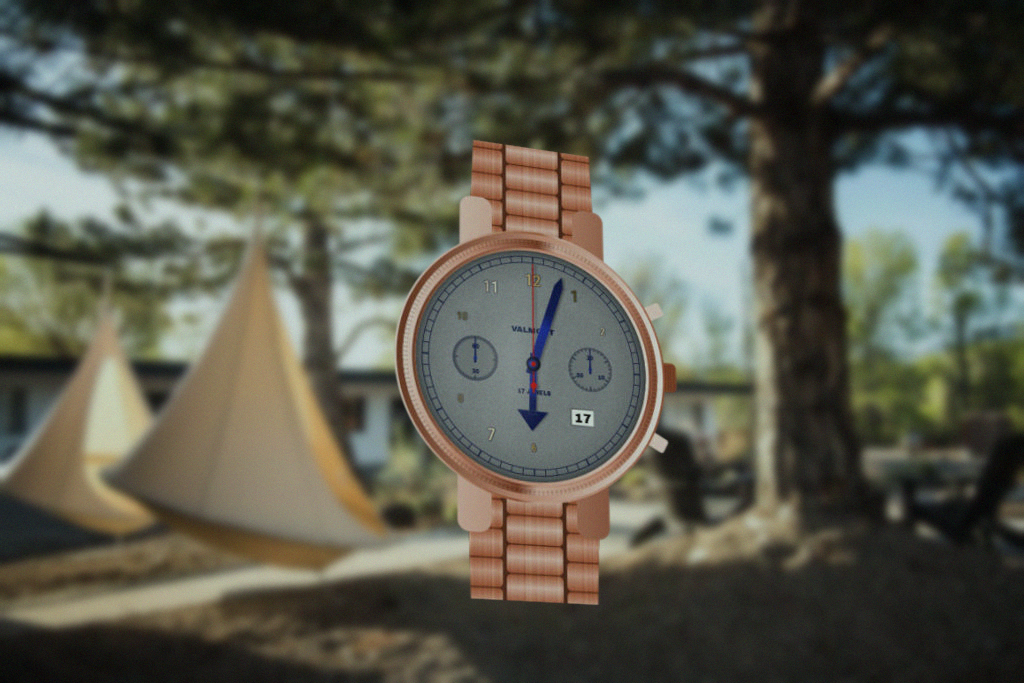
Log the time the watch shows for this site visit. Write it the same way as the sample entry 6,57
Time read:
6,03
